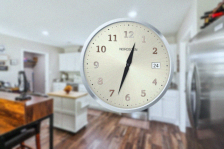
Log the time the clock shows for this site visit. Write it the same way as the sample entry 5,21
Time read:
12,33
